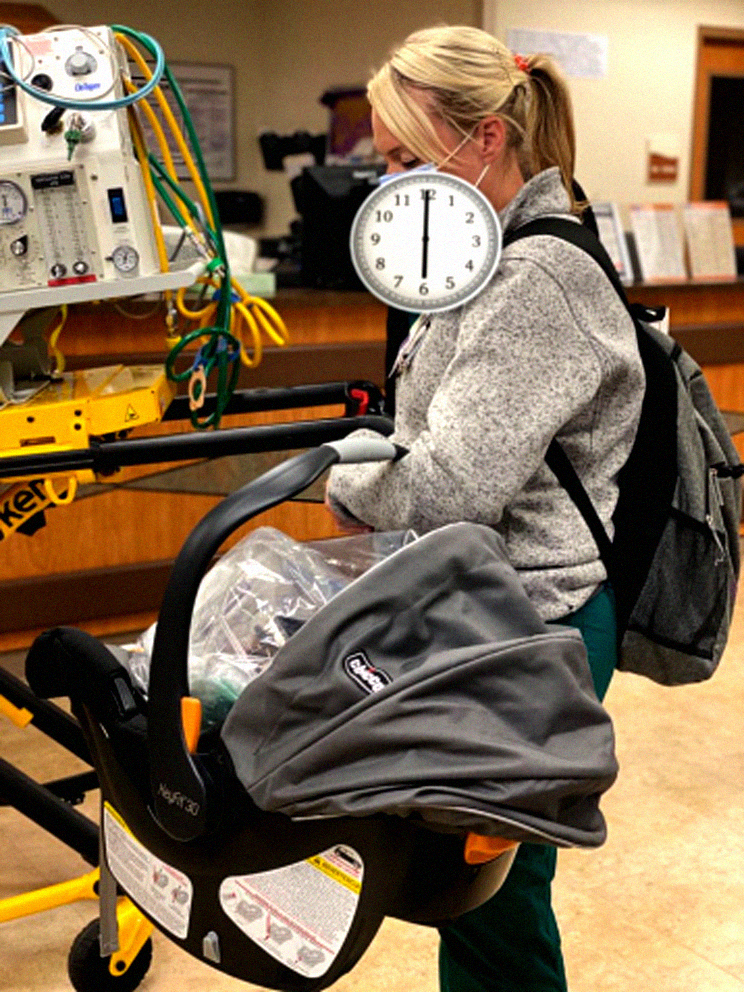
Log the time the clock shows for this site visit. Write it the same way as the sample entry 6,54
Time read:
6,00
